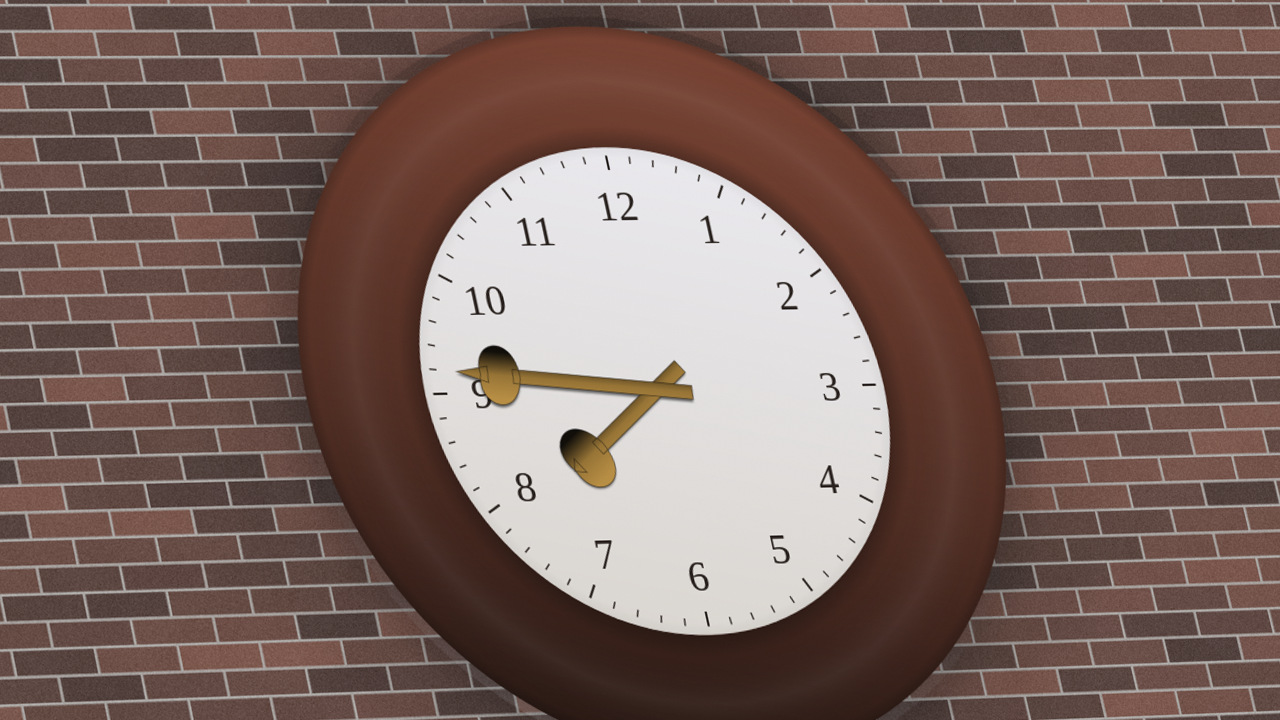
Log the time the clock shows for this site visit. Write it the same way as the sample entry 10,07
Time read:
7,46
